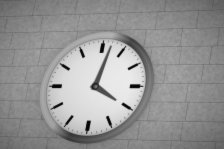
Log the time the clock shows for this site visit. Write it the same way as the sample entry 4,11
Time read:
4,02
